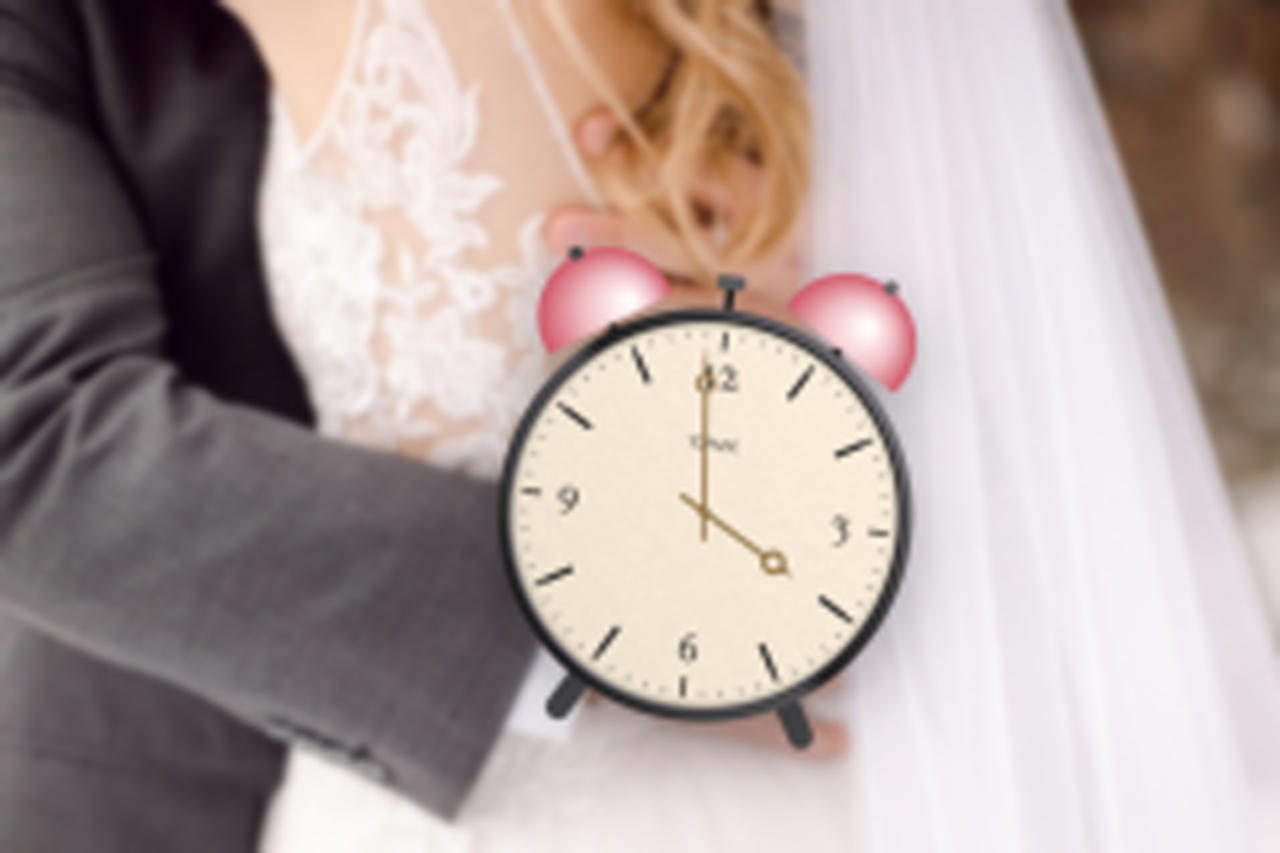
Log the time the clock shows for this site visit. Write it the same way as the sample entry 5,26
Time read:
3,59
